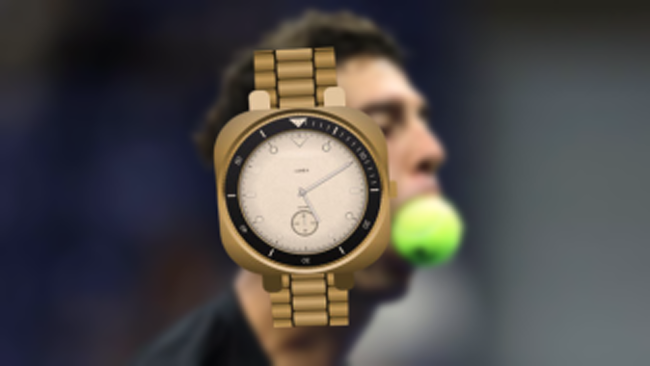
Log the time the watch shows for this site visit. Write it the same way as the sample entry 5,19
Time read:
5,10
